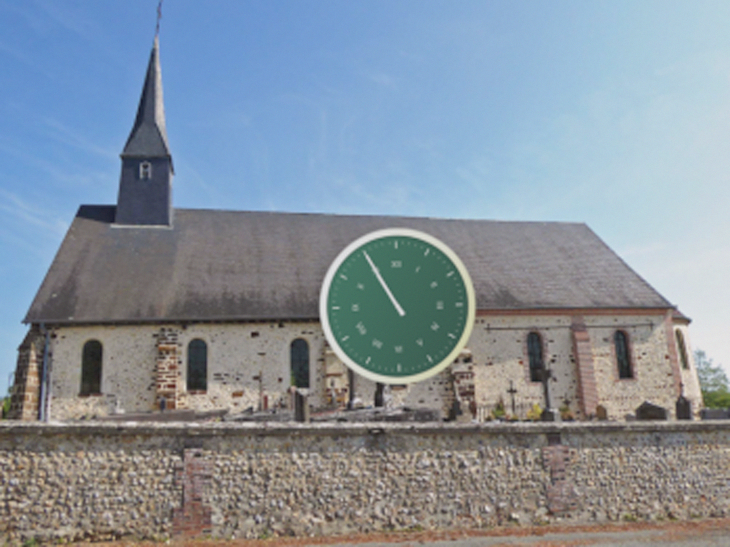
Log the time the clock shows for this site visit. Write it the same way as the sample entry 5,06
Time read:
10,55
